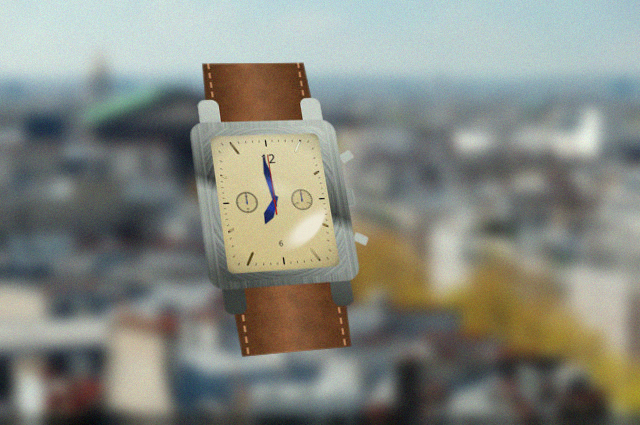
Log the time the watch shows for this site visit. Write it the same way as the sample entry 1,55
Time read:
6,59
